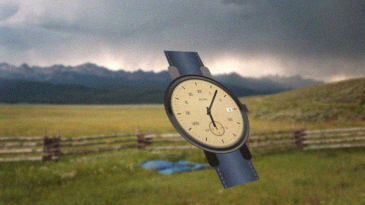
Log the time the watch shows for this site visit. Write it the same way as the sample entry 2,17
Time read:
6,07
